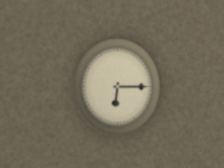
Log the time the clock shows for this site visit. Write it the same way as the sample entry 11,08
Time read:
6,15
